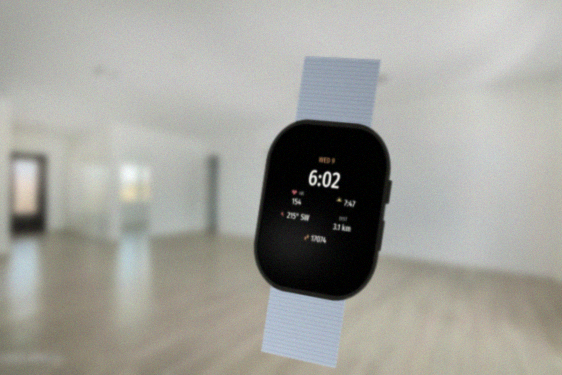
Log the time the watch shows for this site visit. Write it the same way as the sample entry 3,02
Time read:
6,02
